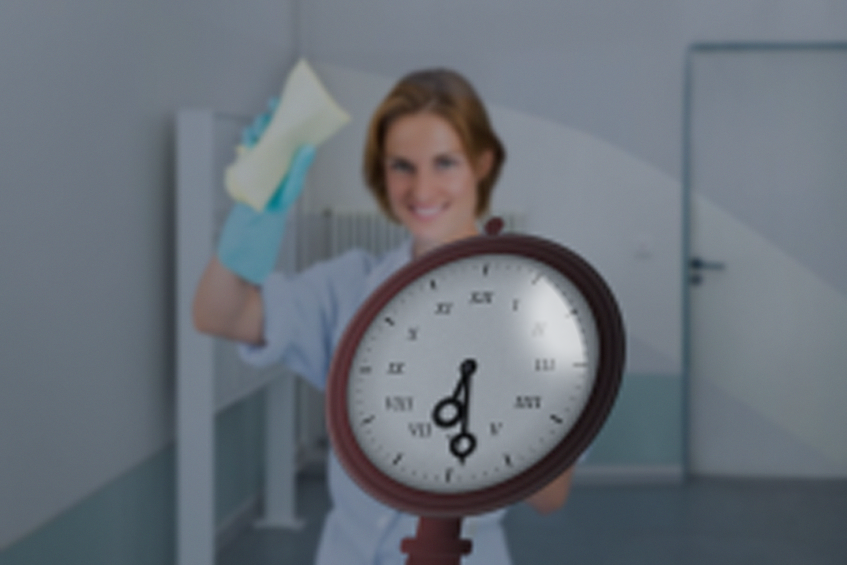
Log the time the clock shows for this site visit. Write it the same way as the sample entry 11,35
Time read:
6,29
